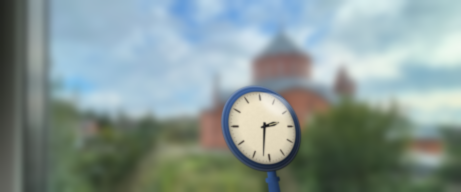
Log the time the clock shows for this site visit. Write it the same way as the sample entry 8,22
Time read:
2,32
